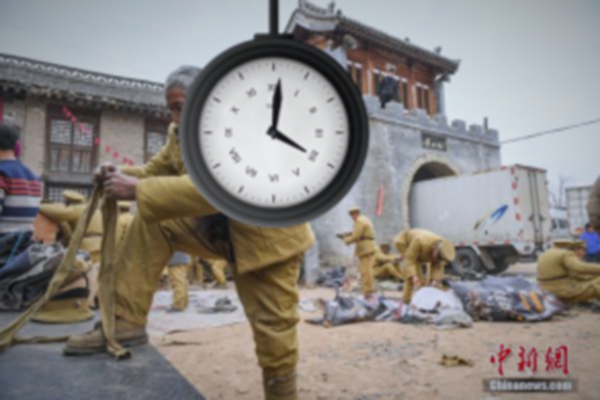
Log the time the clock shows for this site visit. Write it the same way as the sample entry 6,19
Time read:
4,01
